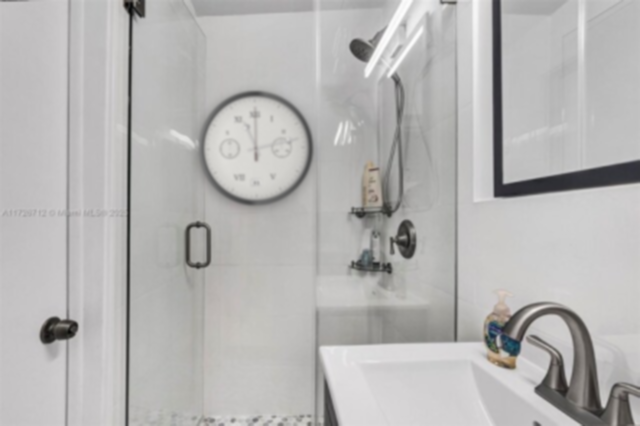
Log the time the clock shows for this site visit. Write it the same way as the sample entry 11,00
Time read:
11,13
